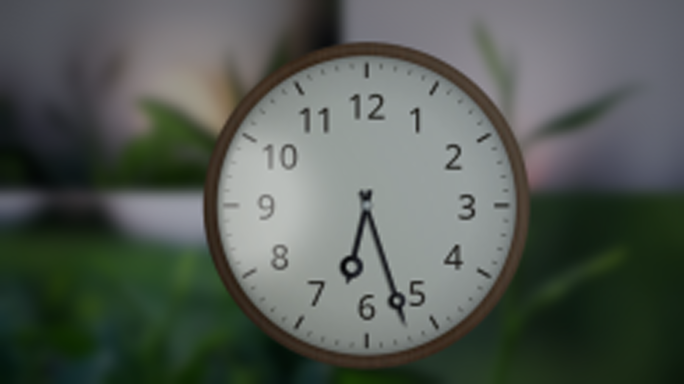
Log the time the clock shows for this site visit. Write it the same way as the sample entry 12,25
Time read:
6,27
